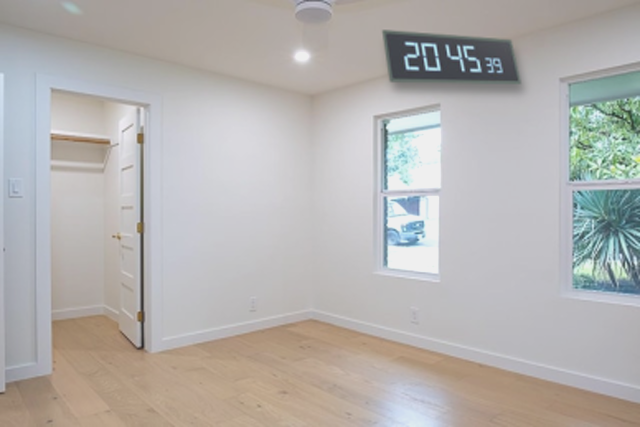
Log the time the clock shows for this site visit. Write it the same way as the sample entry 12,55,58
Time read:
20,45,39
